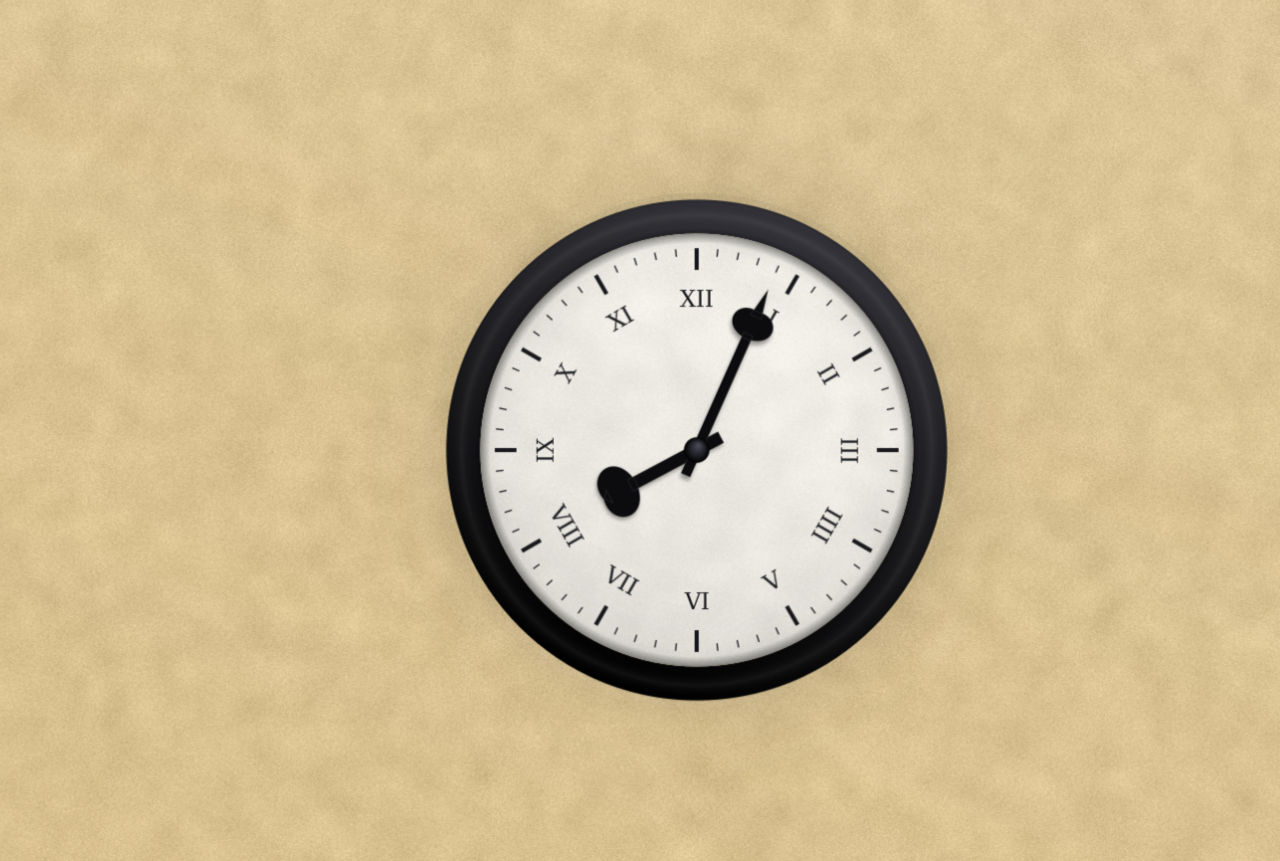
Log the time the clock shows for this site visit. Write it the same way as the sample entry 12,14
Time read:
8,04
